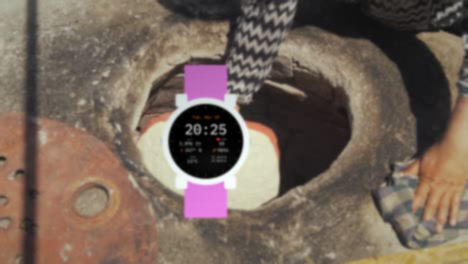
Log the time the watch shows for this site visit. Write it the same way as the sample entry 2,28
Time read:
20,25
